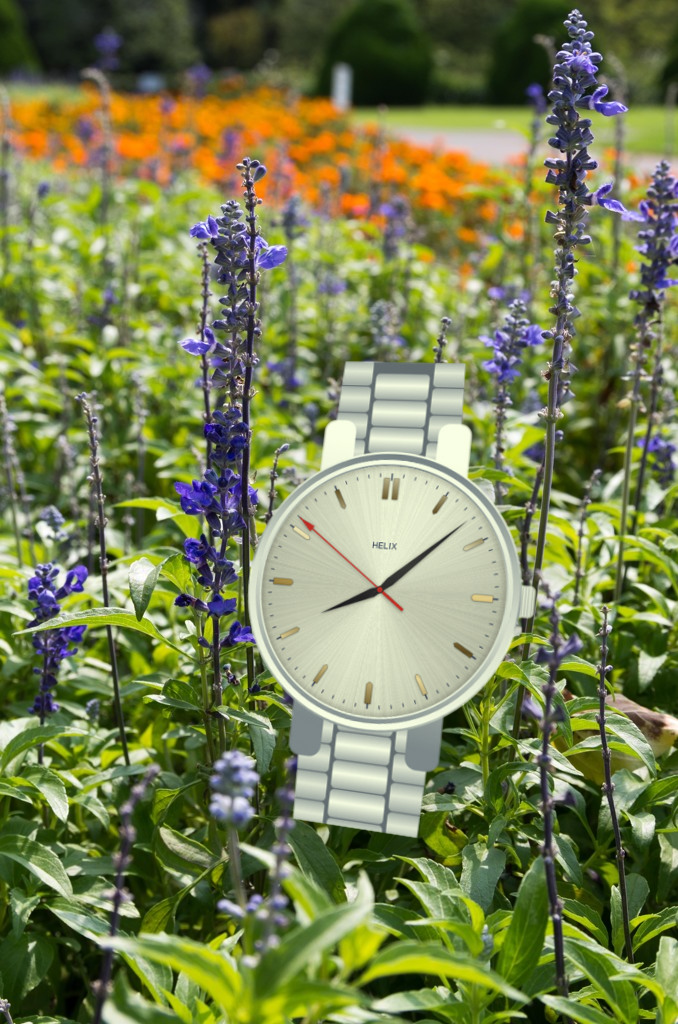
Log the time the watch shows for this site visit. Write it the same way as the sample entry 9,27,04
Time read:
8,07,51
